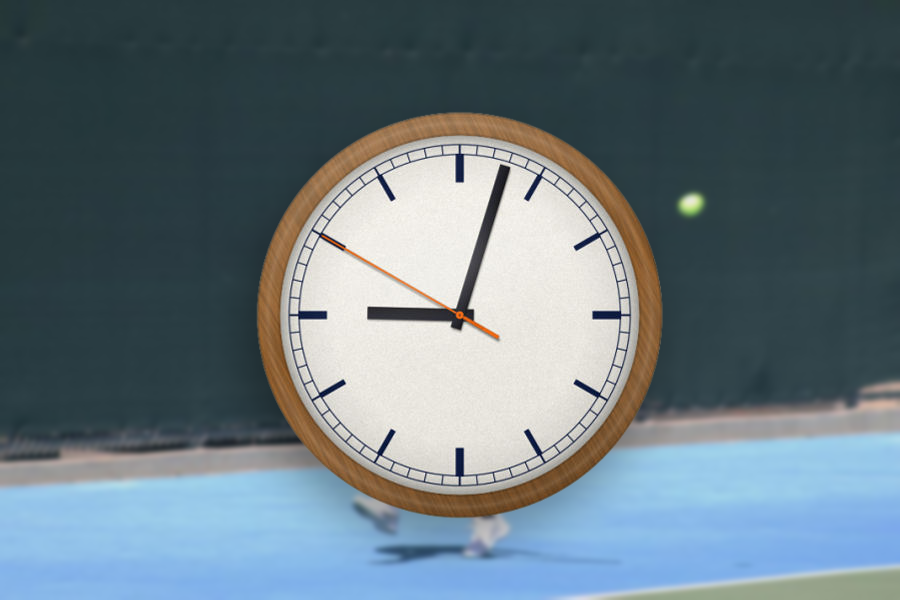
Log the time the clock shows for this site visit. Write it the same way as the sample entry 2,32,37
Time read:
9,02,50
